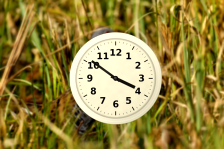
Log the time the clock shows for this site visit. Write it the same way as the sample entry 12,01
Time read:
3,51
